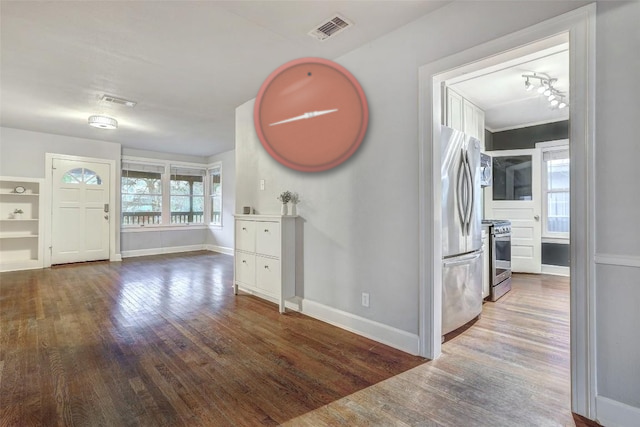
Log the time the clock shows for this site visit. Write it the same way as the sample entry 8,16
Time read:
2,43
